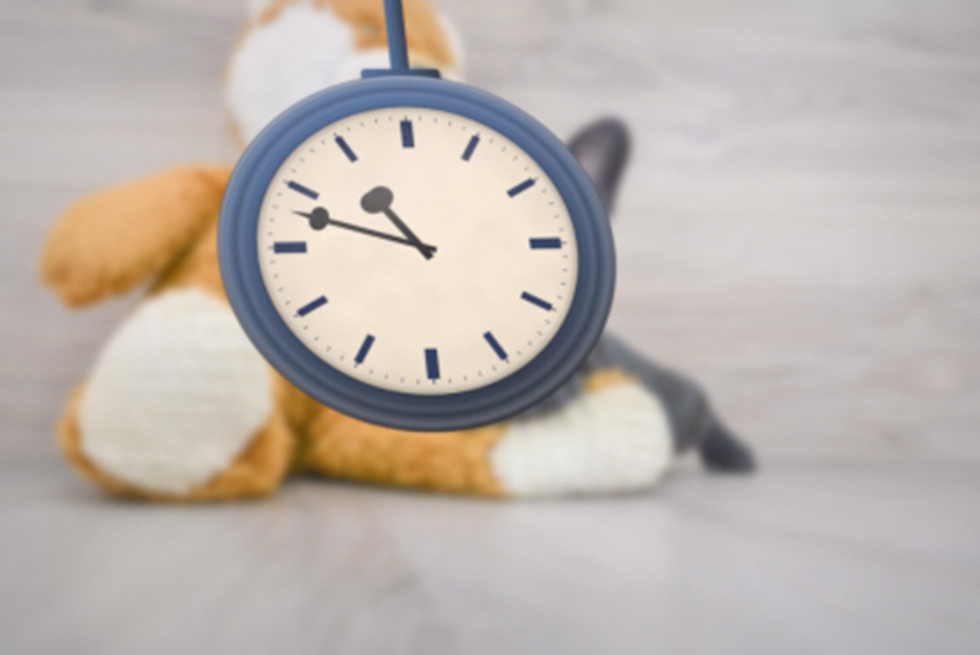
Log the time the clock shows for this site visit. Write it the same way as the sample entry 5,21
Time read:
10,48
